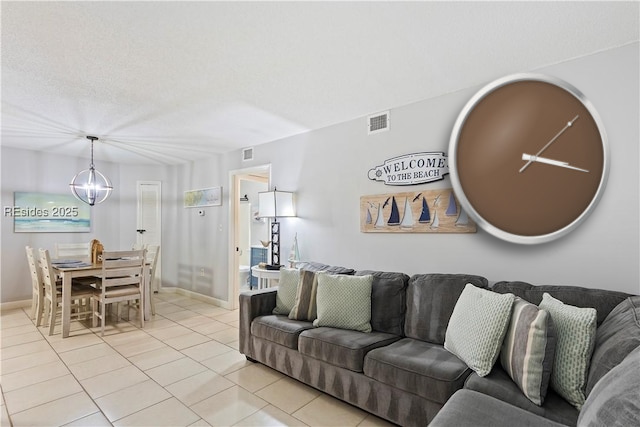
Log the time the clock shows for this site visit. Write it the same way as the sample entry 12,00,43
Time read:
3,17,08
